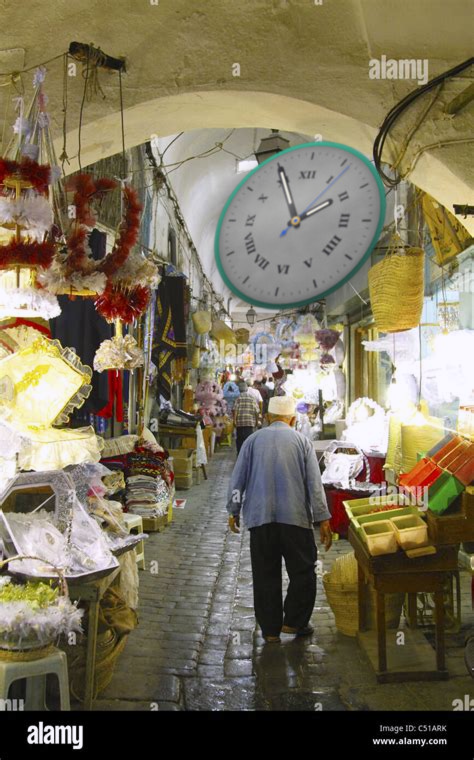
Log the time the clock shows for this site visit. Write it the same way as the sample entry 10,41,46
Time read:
1,55,06
